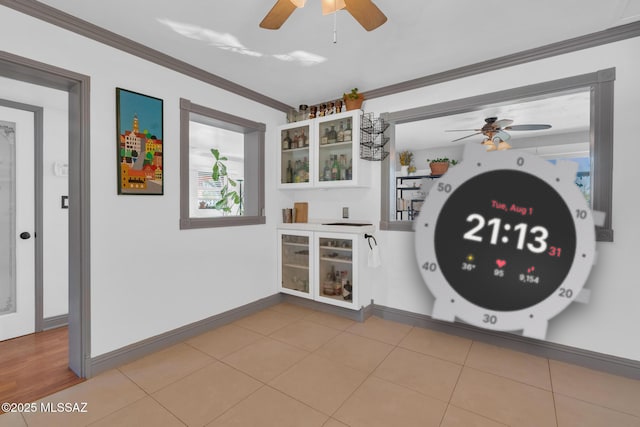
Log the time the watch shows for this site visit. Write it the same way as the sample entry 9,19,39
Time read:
21,13,31
